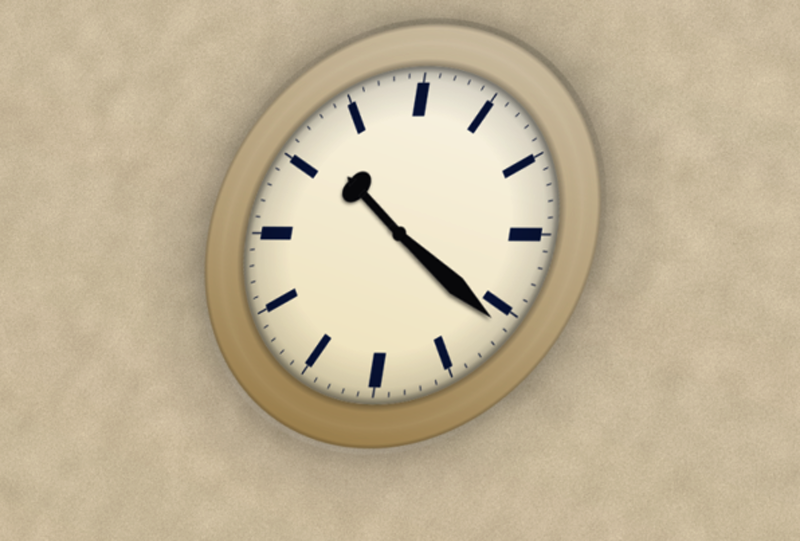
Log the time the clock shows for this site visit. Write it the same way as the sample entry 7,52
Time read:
10,21
